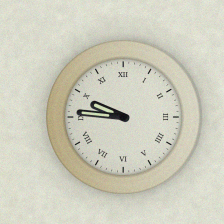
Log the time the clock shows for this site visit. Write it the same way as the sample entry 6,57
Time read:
9,46
